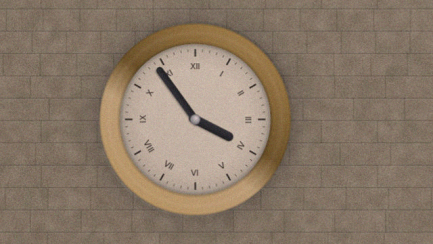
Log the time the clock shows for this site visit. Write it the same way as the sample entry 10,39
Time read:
3,54
